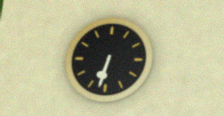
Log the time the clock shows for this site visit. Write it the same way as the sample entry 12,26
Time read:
6,32
